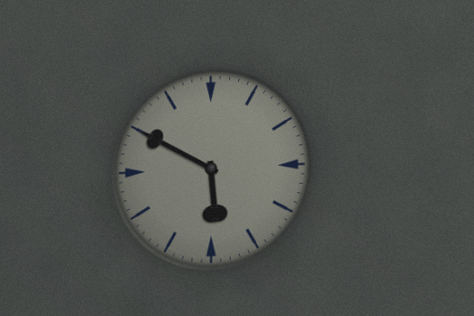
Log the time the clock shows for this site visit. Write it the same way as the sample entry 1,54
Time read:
5,50
